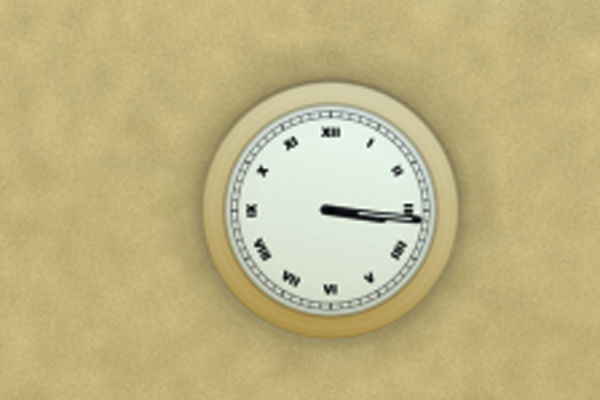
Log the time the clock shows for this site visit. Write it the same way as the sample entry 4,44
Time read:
3,16
